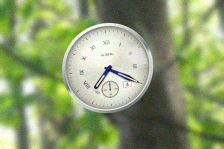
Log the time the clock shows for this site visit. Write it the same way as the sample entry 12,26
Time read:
7,20
